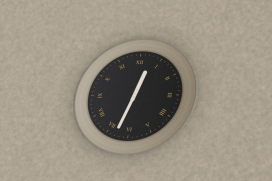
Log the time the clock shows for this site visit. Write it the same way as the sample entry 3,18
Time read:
12,33
